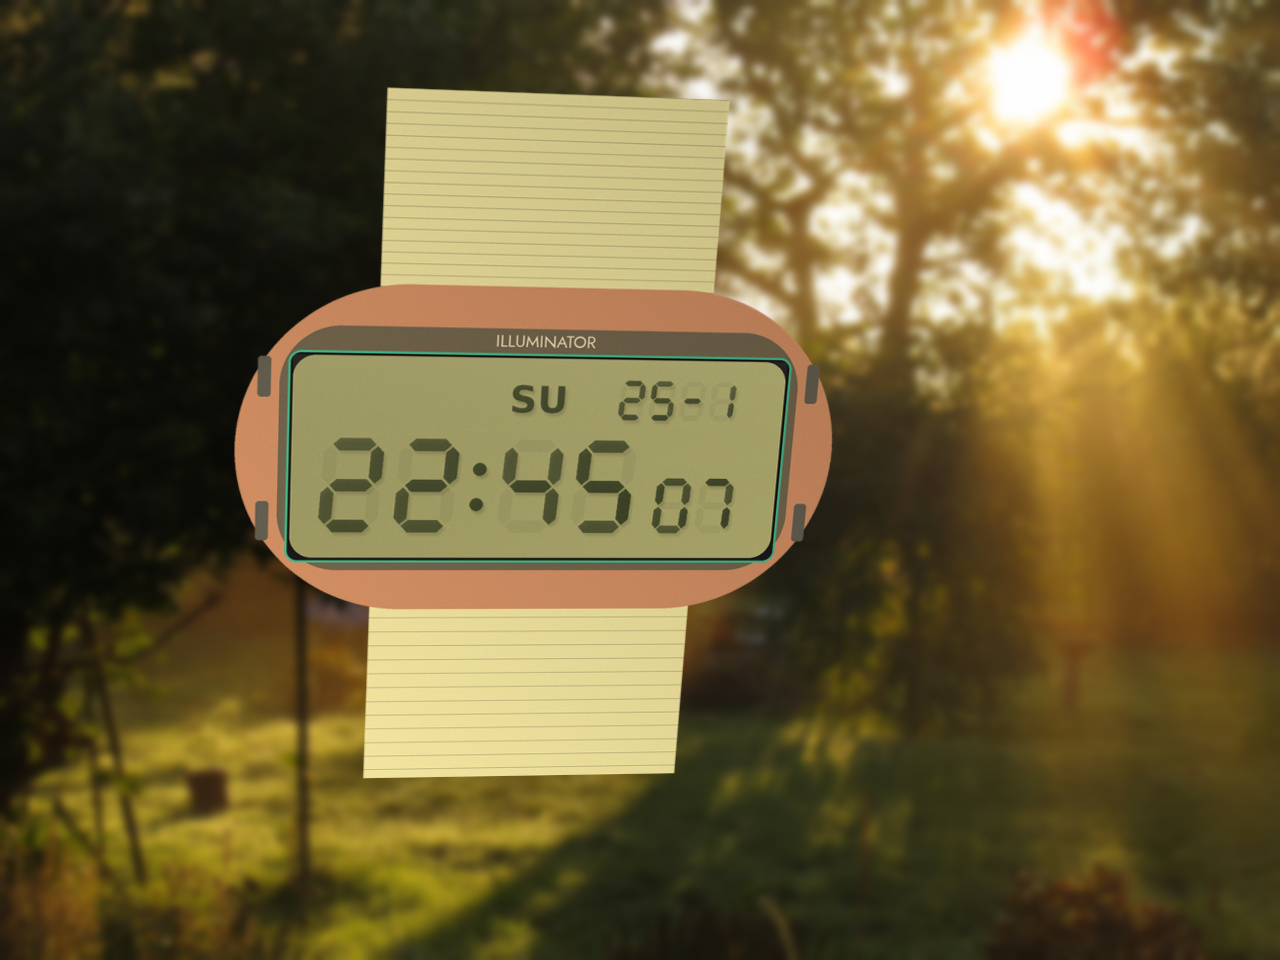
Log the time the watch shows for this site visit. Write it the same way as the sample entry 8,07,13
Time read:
22,45,07
